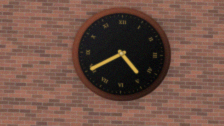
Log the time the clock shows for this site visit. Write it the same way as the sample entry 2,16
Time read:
4,40
